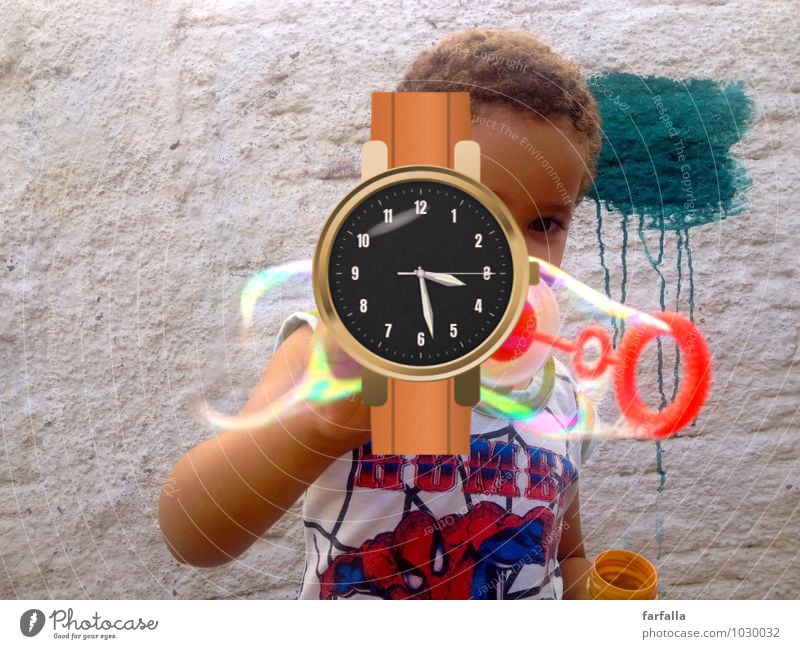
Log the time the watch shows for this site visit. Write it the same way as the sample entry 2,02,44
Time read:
3,28,15
